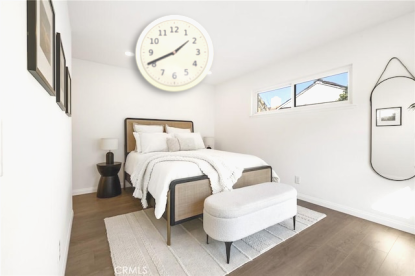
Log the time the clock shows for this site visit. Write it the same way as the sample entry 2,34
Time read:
1,41
